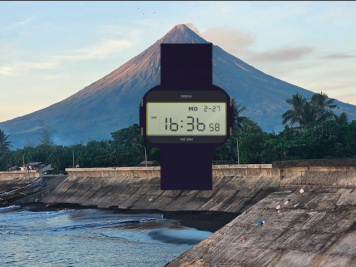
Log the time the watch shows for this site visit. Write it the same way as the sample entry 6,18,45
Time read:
16,36,58
